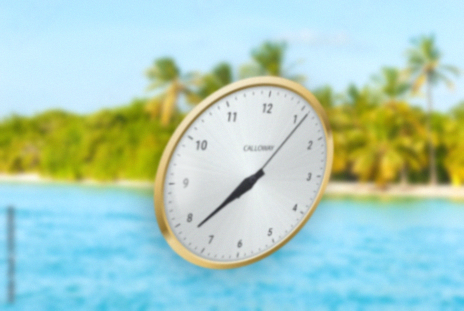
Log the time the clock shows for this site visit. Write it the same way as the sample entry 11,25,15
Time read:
7,38,06
